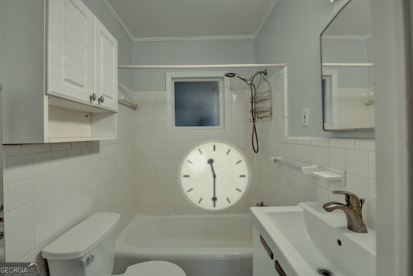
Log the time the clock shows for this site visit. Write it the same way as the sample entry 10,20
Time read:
11,30
